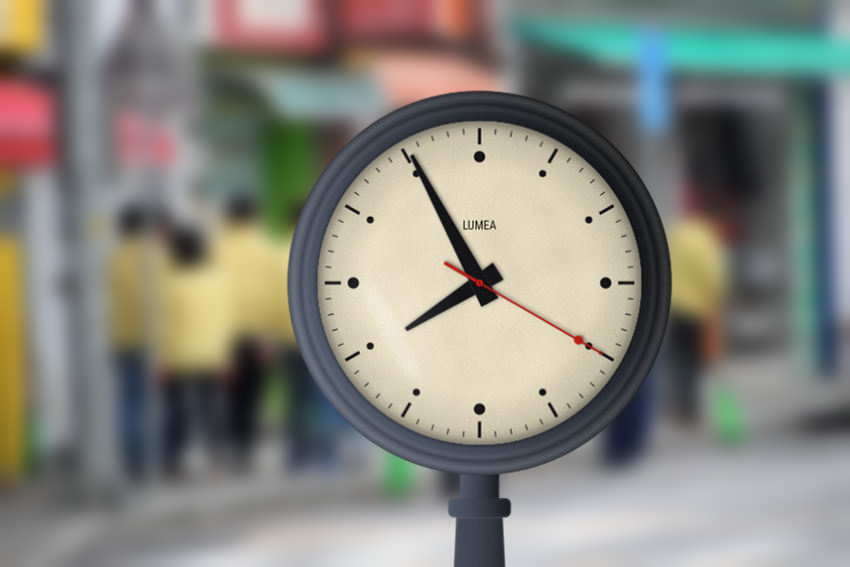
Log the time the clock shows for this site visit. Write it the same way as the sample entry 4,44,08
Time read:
7,55,20
